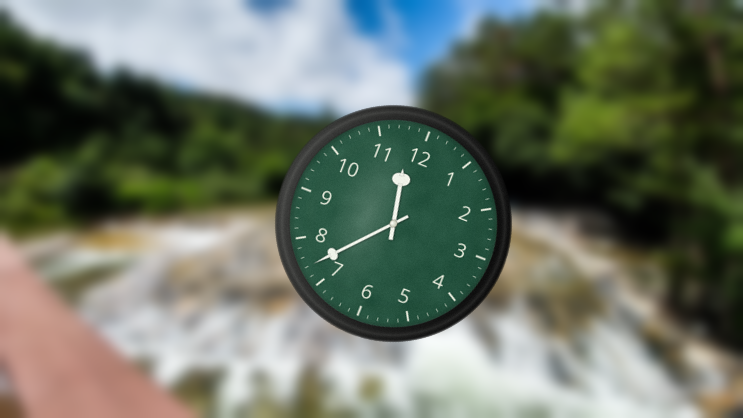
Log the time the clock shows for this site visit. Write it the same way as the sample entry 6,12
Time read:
11,37
